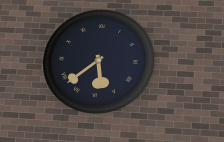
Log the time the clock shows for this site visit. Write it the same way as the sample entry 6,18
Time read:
5,38
